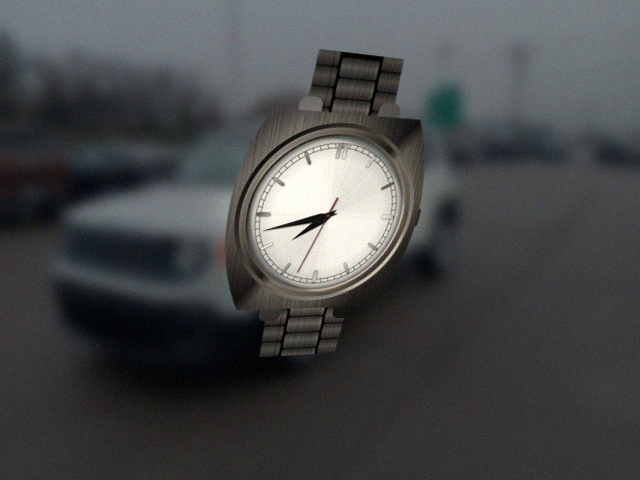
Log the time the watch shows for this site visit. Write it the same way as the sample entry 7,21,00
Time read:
7,42,33
